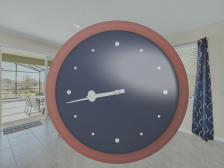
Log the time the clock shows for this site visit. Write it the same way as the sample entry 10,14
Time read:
8,43
